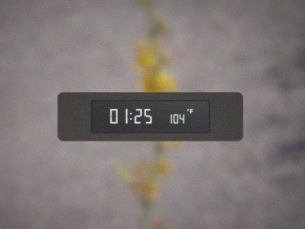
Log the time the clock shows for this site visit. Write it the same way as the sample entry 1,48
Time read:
1,25
